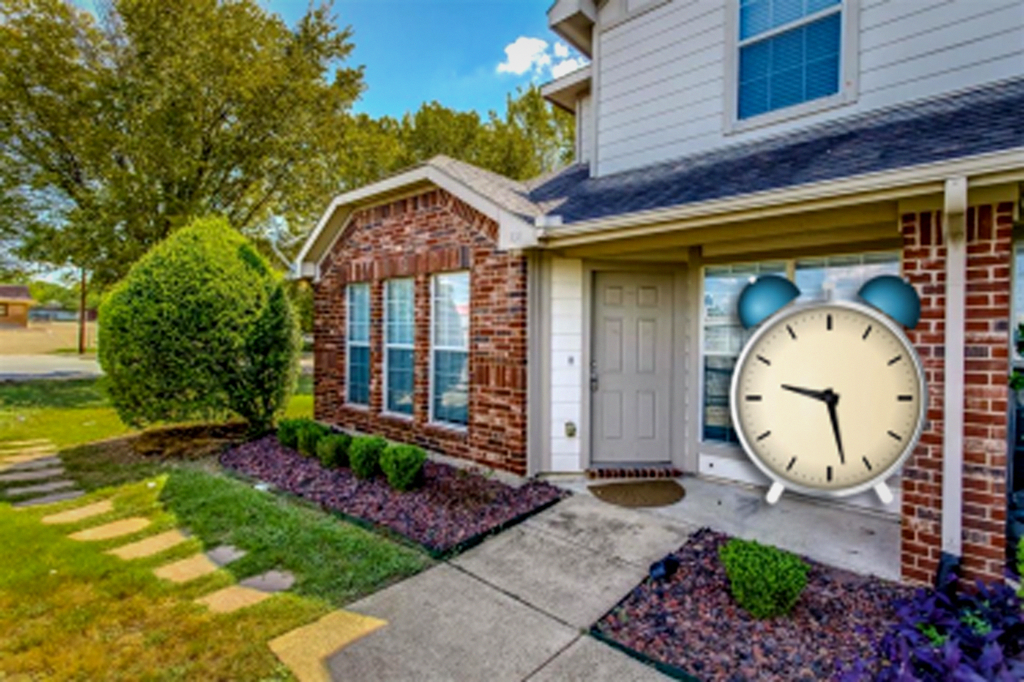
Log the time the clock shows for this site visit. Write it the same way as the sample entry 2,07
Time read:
9,28
